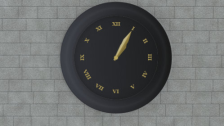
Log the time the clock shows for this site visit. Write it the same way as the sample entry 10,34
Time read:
1,05
